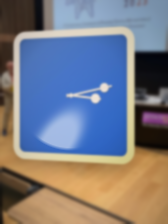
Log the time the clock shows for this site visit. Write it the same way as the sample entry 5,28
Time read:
3,13
